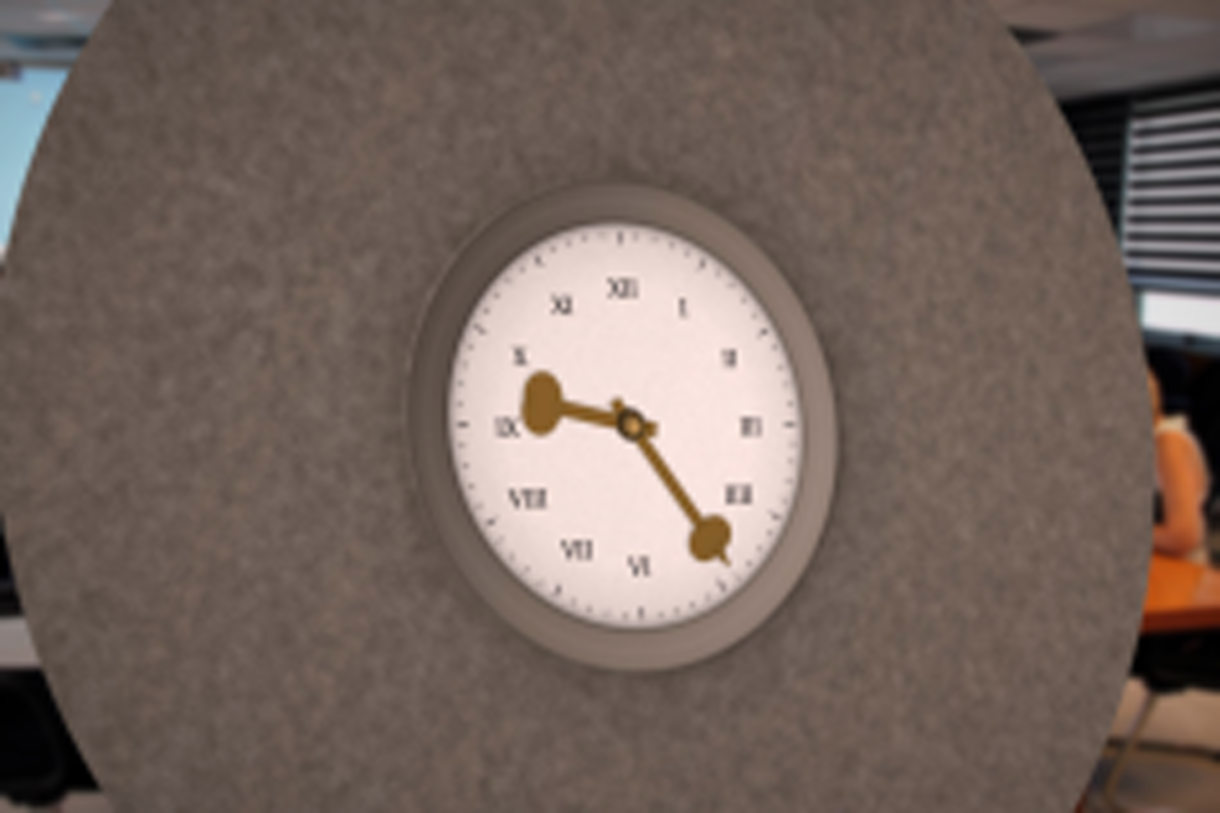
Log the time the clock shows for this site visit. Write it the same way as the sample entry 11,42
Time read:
9,24
